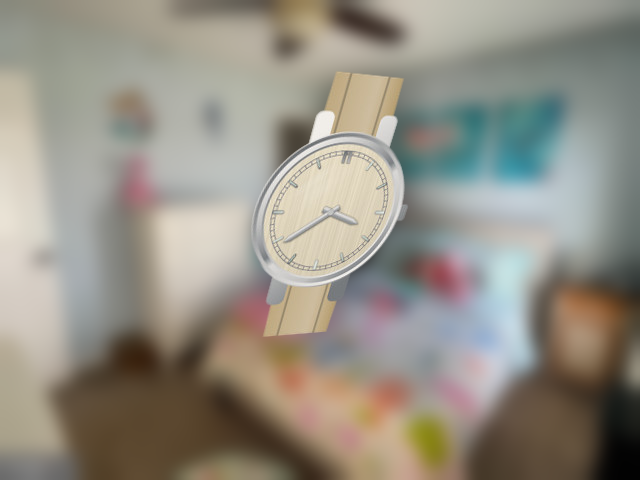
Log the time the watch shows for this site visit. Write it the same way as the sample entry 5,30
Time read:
3,39
